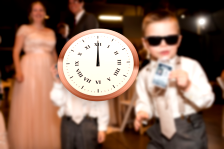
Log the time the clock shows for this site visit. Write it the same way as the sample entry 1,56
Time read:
12,00
